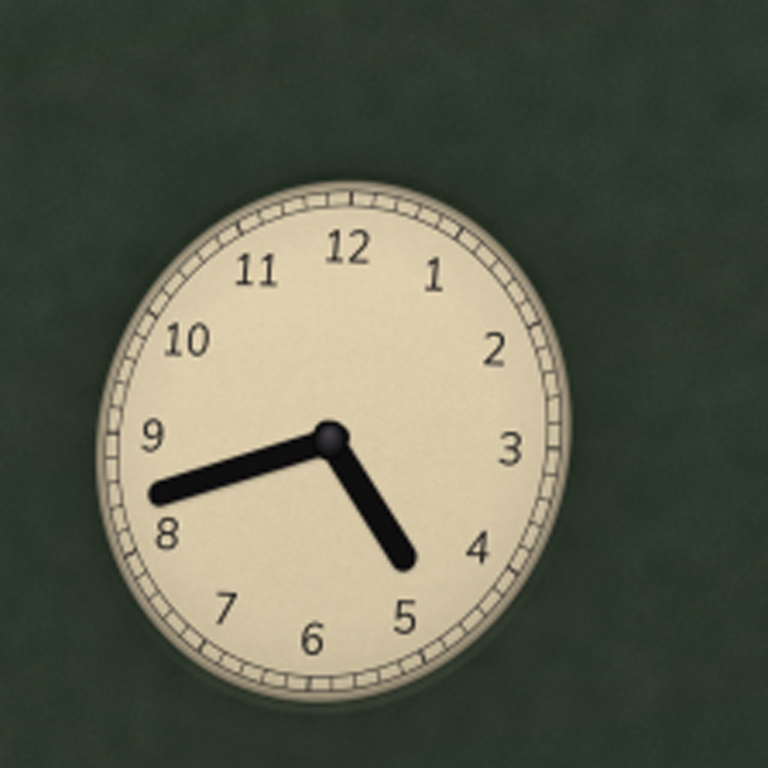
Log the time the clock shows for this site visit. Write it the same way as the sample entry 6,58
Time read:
4,42
